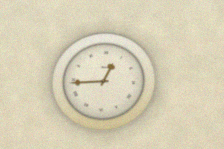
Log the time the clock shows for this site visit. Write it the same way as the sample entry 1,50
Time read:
12,44
